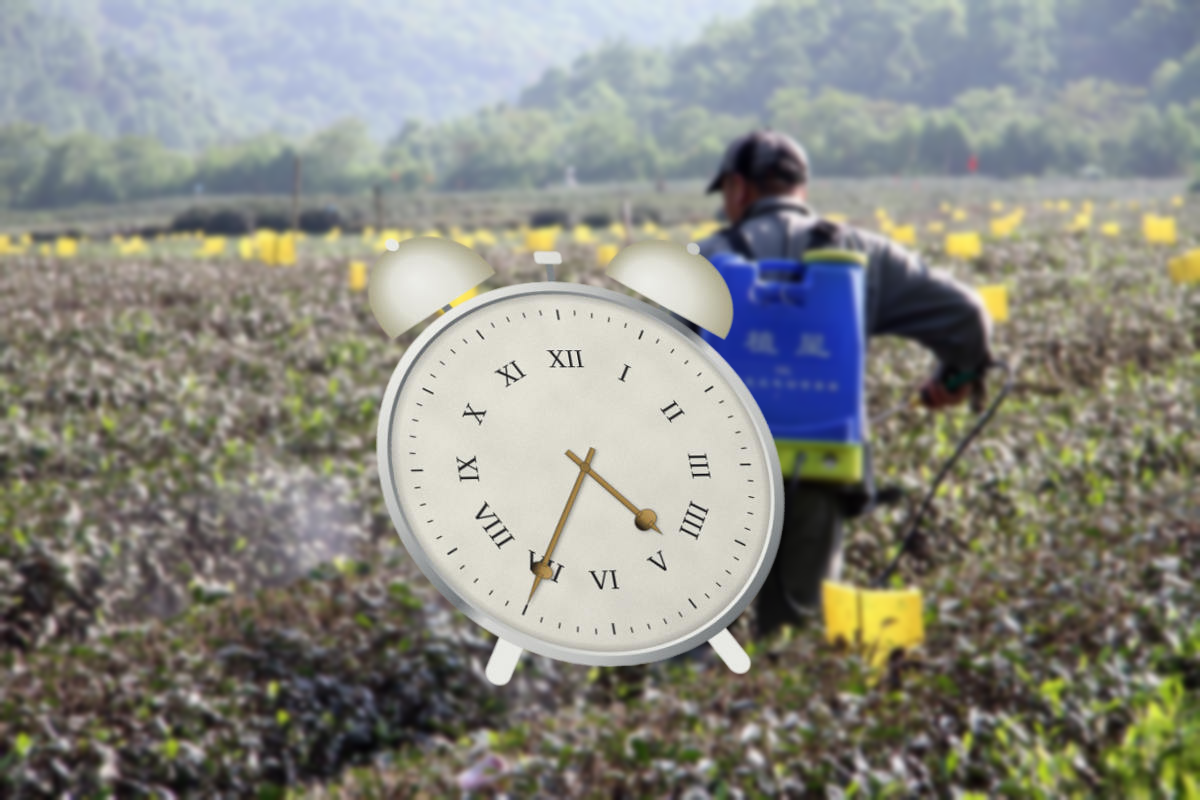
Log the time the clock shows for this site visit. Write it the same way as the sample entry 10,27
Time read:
4,35
